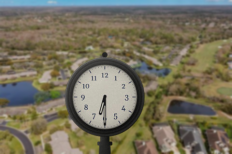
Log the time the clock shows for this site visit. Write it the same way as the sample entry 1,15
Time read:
6,30
